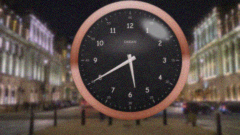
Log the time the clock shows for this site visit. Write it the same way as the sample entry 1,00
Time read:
5,40
